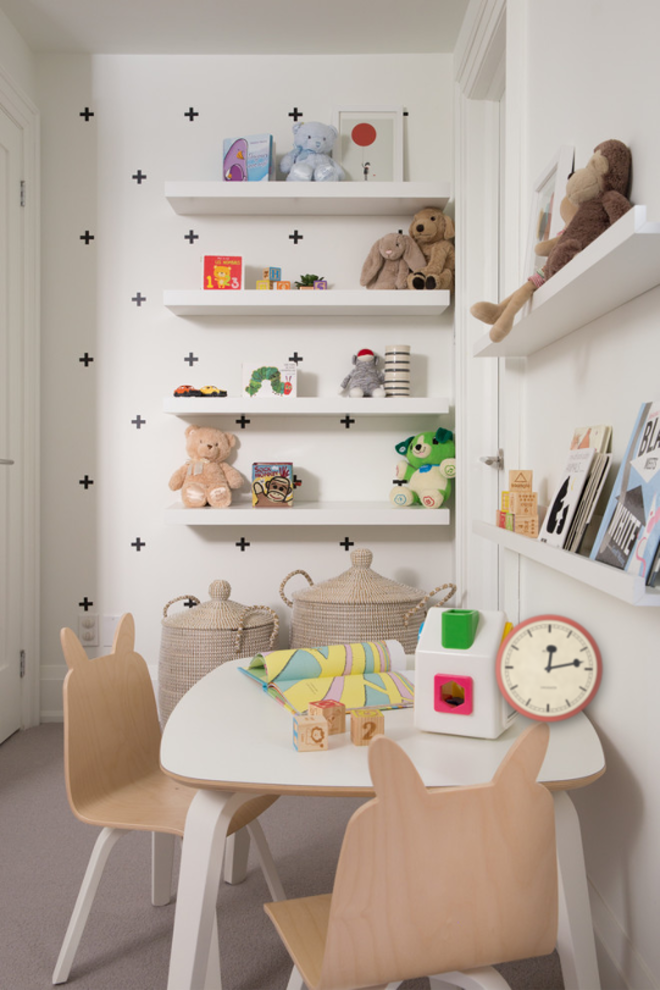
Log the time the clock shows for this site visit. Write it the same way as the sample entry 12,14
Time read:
12,13
